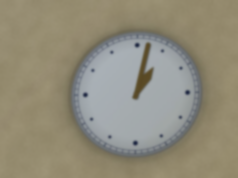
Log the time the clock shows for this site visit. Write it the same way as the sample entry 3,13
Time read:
1,02
